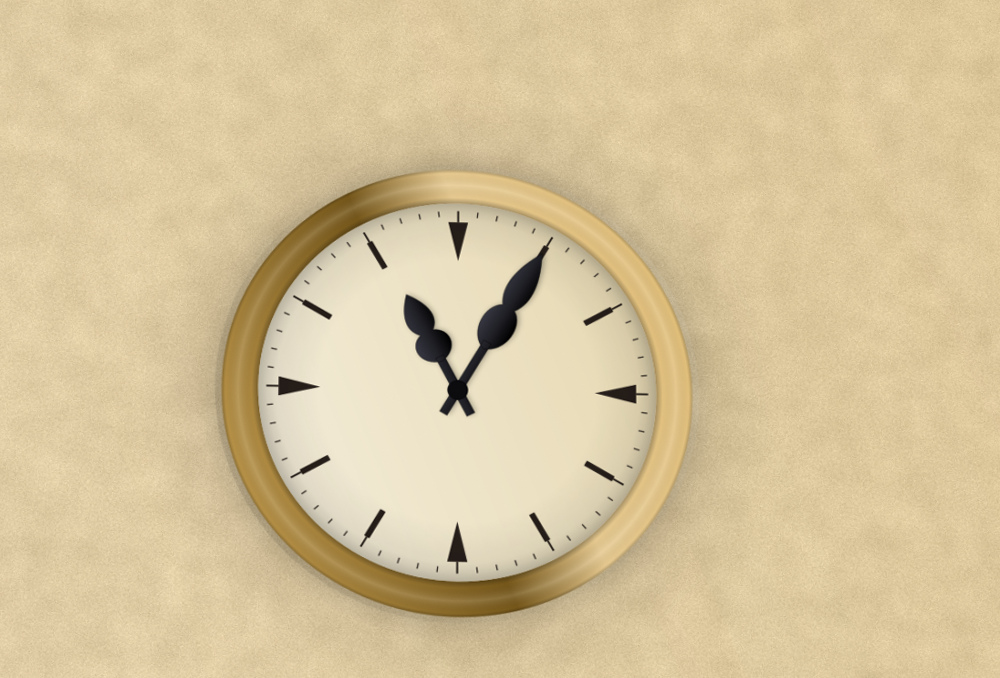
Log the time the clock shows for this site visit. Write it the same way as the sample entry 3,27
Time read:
11,05
